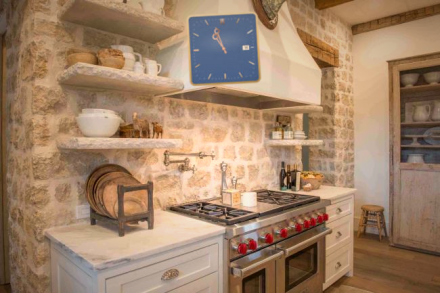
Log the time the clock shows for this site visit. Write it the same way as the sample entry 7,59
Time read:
10,57
